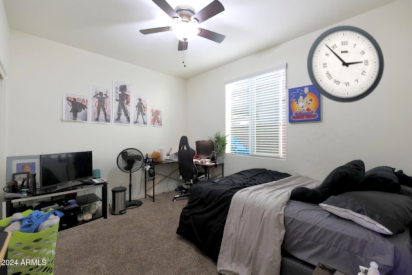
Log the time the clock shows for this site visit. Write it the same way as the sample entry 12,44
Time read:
2,53
